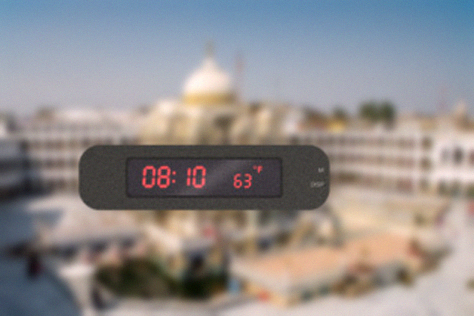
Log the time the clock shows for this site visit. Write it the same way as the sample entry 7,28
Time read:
8,10
